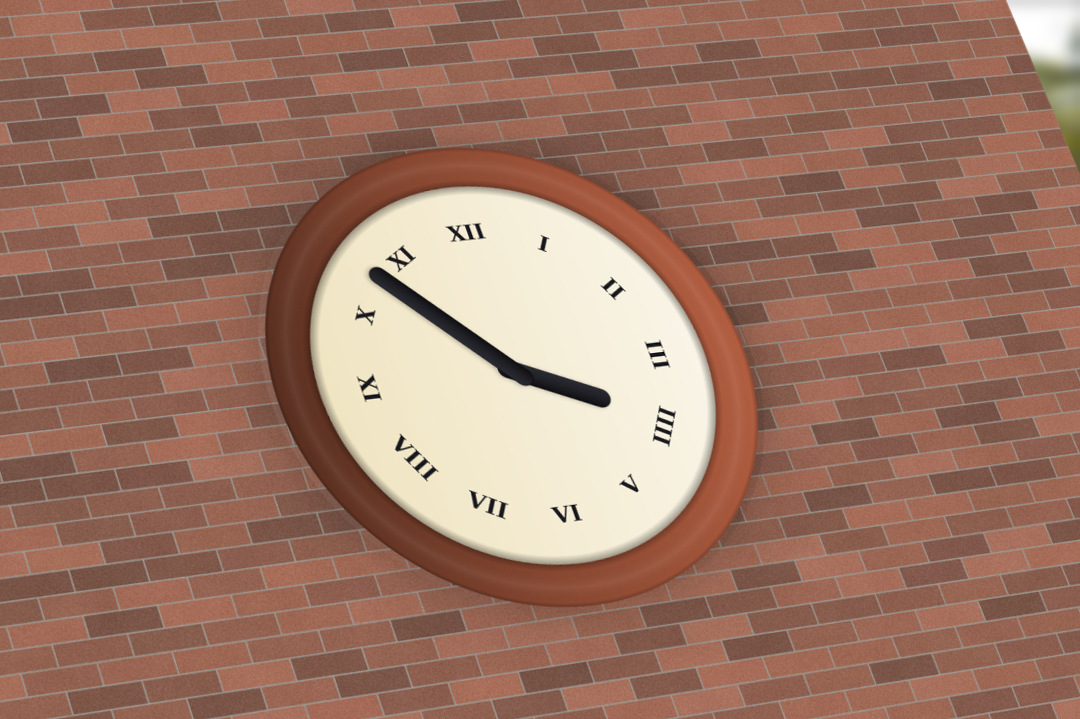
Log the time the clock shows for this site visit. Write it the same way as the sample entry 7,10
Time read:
3,53
